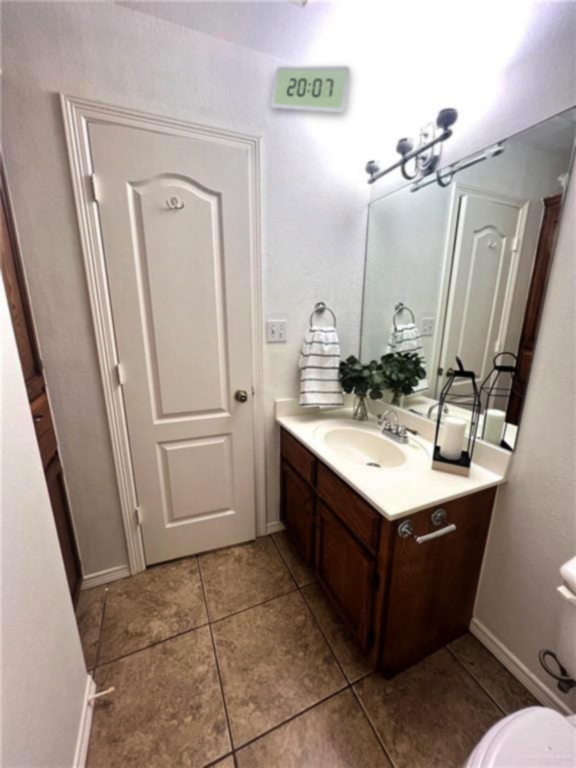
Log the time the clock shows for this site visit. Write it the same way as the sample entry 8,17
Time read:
20,07
